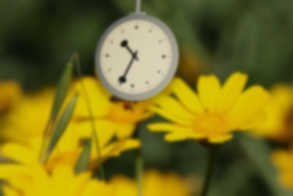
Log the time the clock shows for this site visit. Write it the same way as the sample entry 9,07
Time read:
10,34
